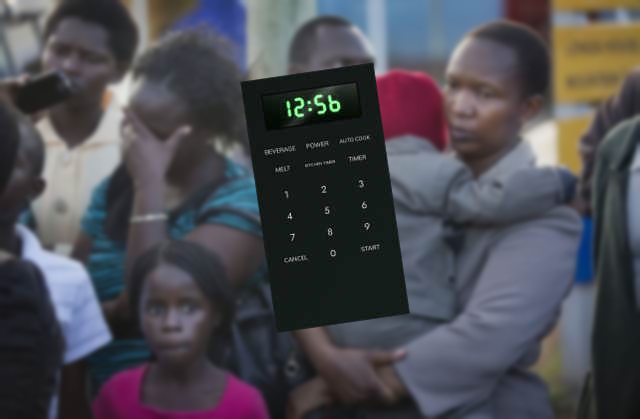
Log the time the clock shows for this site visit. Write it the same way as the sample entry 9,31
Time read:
12,56
